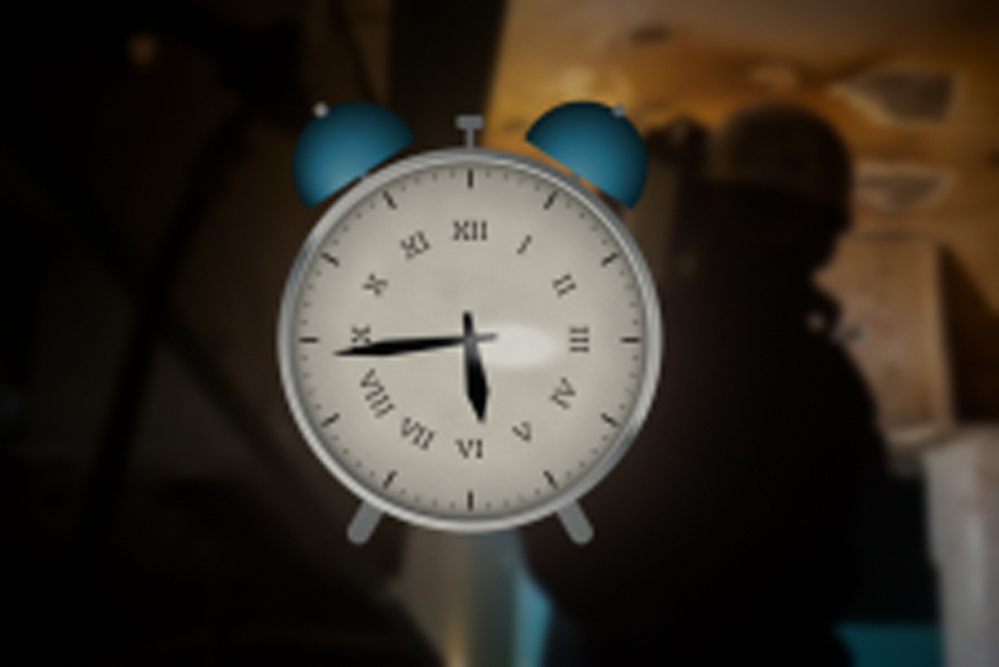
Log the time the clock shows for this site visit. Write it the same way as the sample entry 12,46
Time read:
5,44
